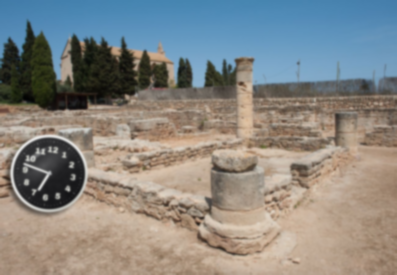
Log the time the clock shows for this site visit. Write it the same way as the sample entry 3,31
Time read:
6,47
